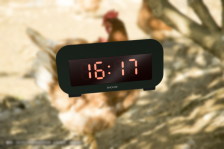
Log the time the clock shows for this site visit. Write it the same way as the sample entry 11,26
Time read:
16,17
